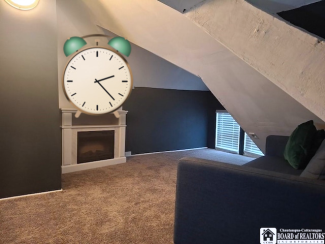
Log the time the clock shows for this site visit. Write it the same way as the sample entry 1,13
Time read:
2,23
